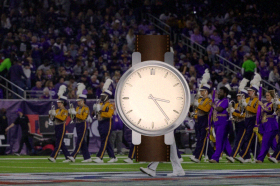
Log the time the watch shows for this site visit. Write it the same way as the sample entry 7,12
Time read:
3,24
